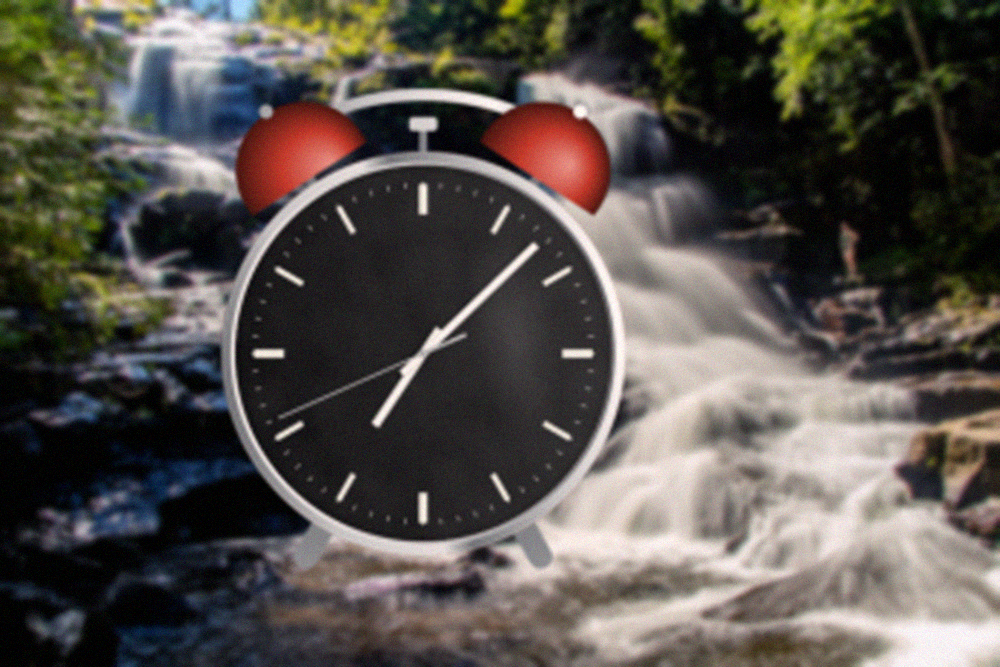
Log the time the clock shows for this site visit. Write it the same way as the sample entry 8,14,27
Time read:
7,07,41
